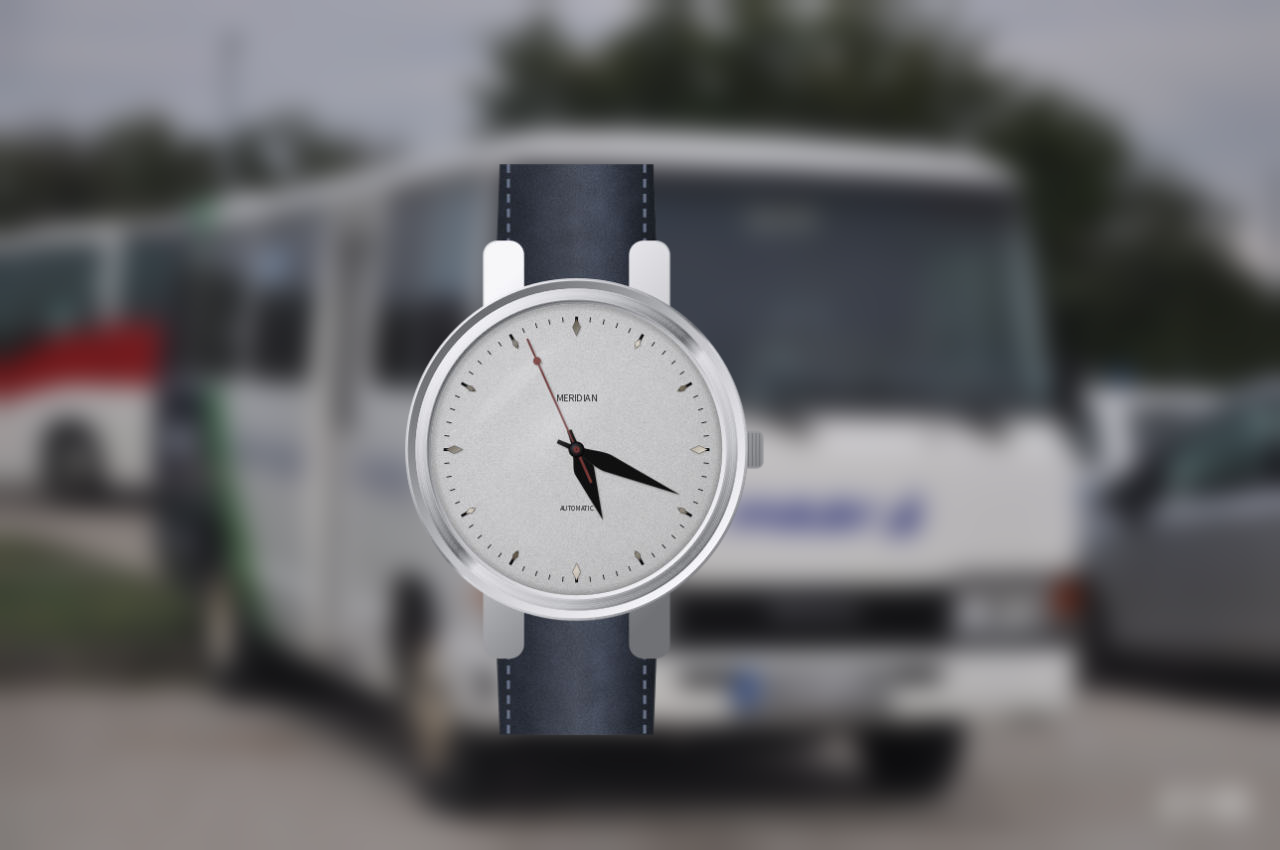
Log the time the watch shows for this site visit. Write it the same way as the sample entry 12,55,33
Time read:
5,18,56
